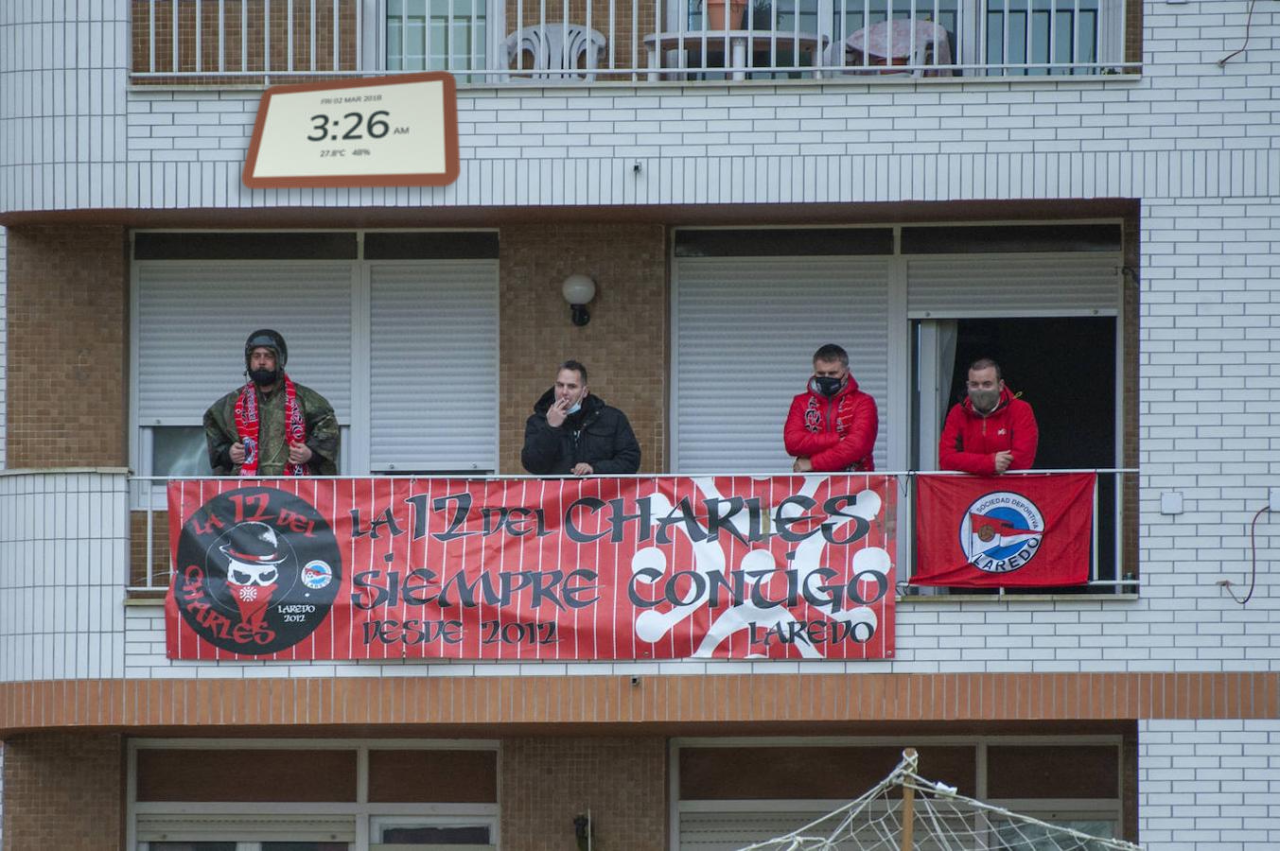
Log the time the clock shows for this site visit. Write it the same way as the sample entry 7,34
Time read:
3,26
